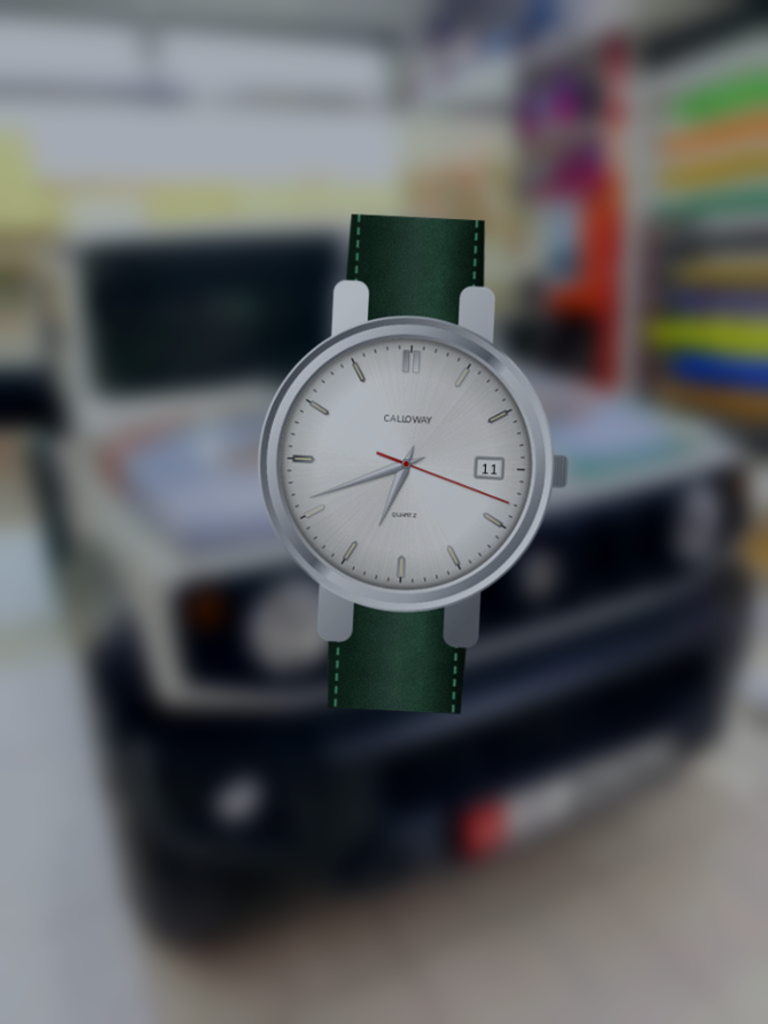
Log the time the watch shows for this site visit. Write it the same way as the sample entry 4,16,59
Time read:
6,41,18
